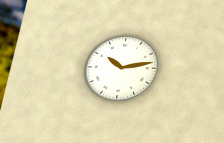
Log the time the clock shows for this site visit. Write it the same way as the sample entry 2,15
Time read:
10,13
